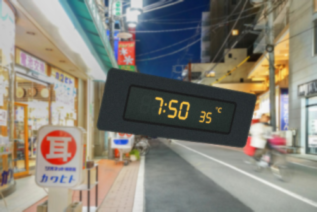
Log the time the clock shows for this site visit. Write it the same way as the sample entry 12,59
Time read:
7,50
